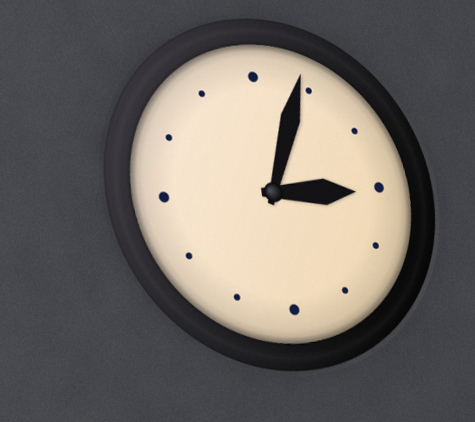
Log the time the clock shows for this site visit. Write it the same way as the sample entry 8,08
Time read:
3,04
